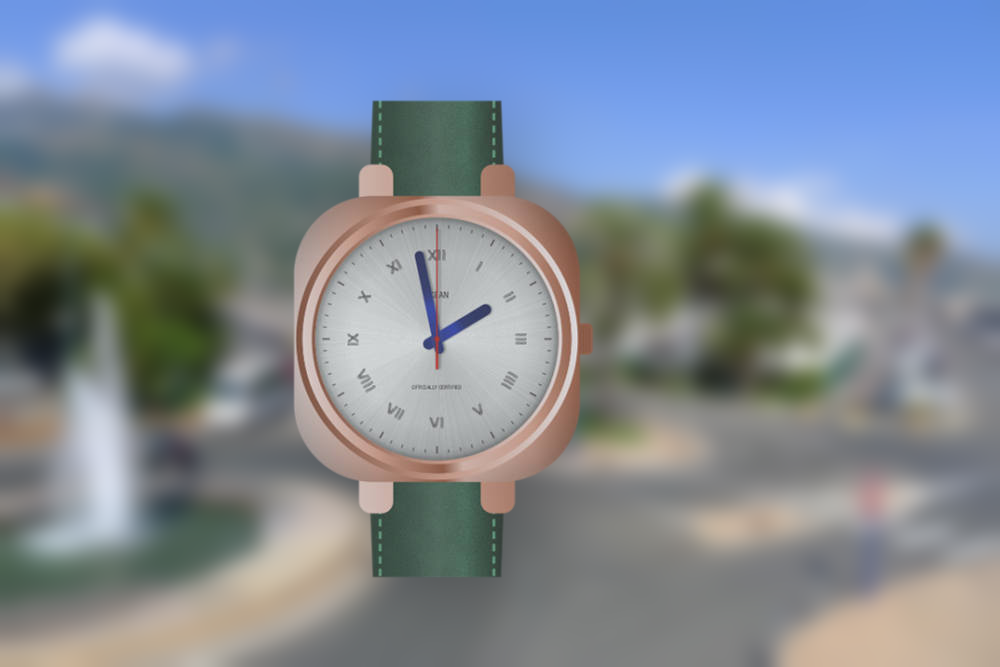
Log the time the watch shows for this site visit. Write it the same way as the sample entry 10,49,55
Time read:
1,58,00
